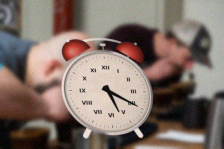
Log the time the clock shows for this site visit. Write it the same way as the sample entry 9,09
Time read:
5,20
